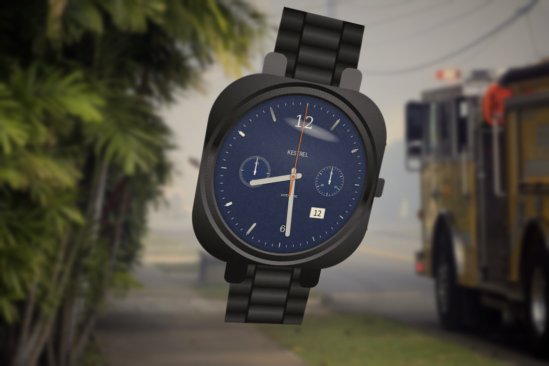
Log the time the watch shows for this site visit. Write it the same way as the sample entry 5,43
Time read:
8,29
